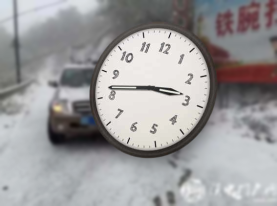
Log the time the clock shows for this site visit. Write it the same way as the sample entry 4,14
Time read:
2,42
